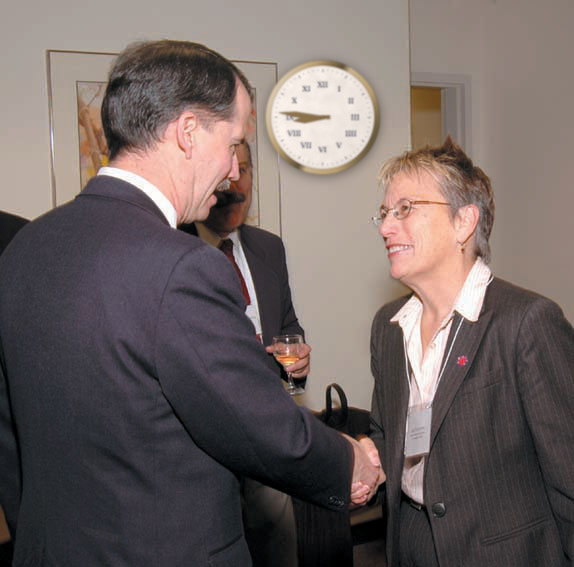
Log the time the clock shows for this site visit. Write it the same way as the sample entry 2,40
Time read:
8,46
